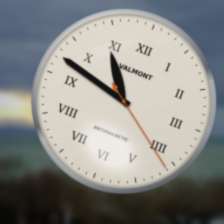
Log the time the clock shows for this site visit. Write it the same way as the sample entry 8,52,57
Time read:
10,47,21
